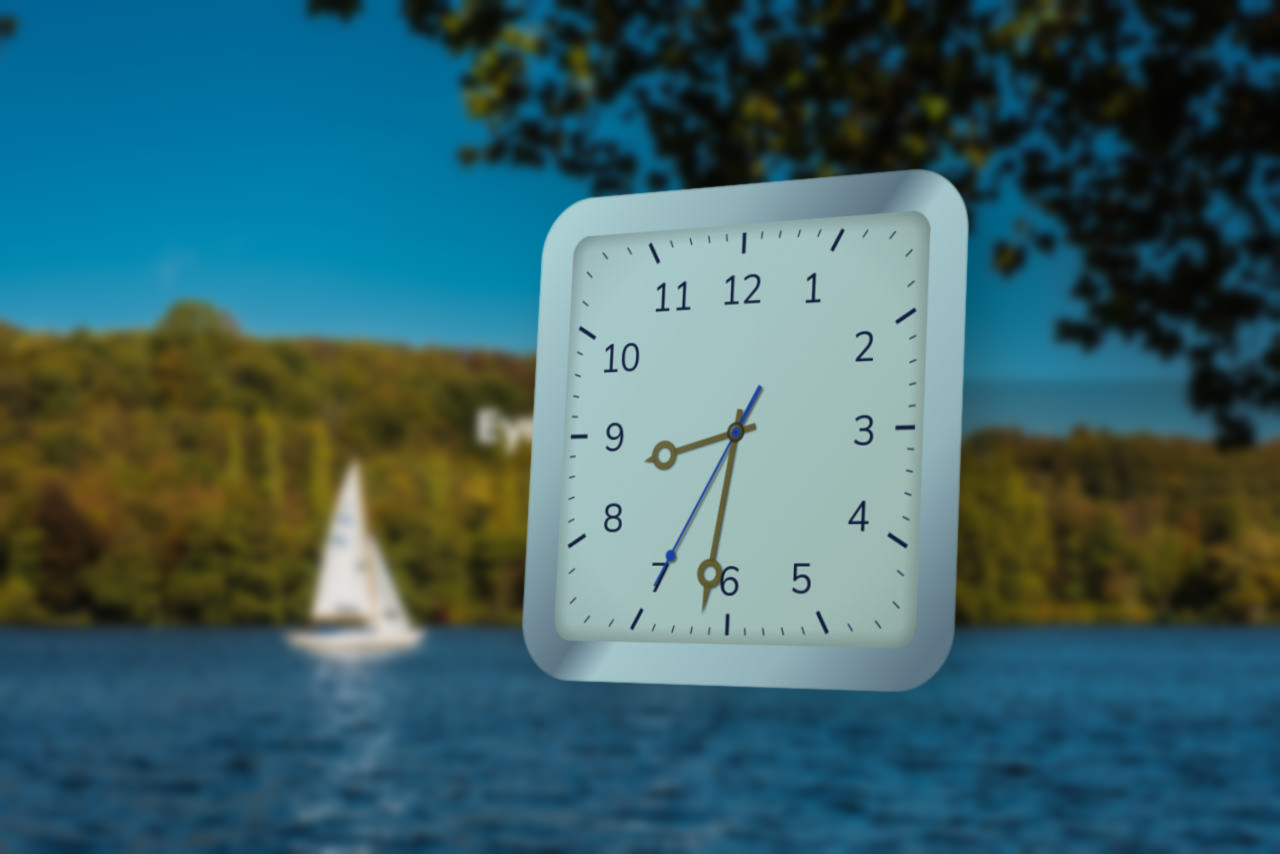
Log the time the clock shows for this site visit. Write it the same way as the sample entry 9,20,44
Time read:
8,31,35
